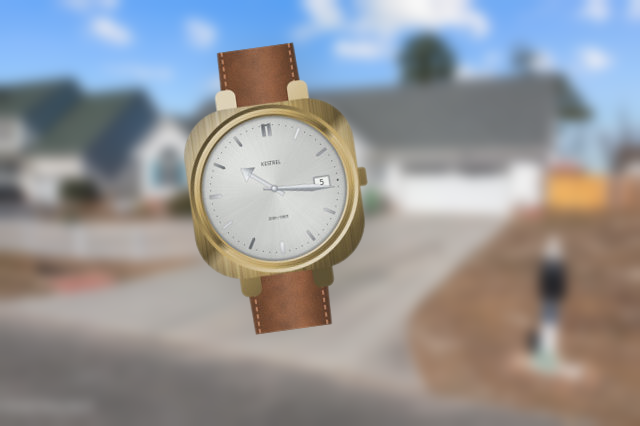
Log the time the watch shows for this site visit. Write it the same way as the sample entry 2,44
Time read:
10,16
